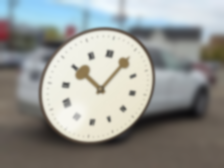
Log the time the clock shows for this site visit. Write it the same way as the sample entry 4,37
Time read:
10,05
